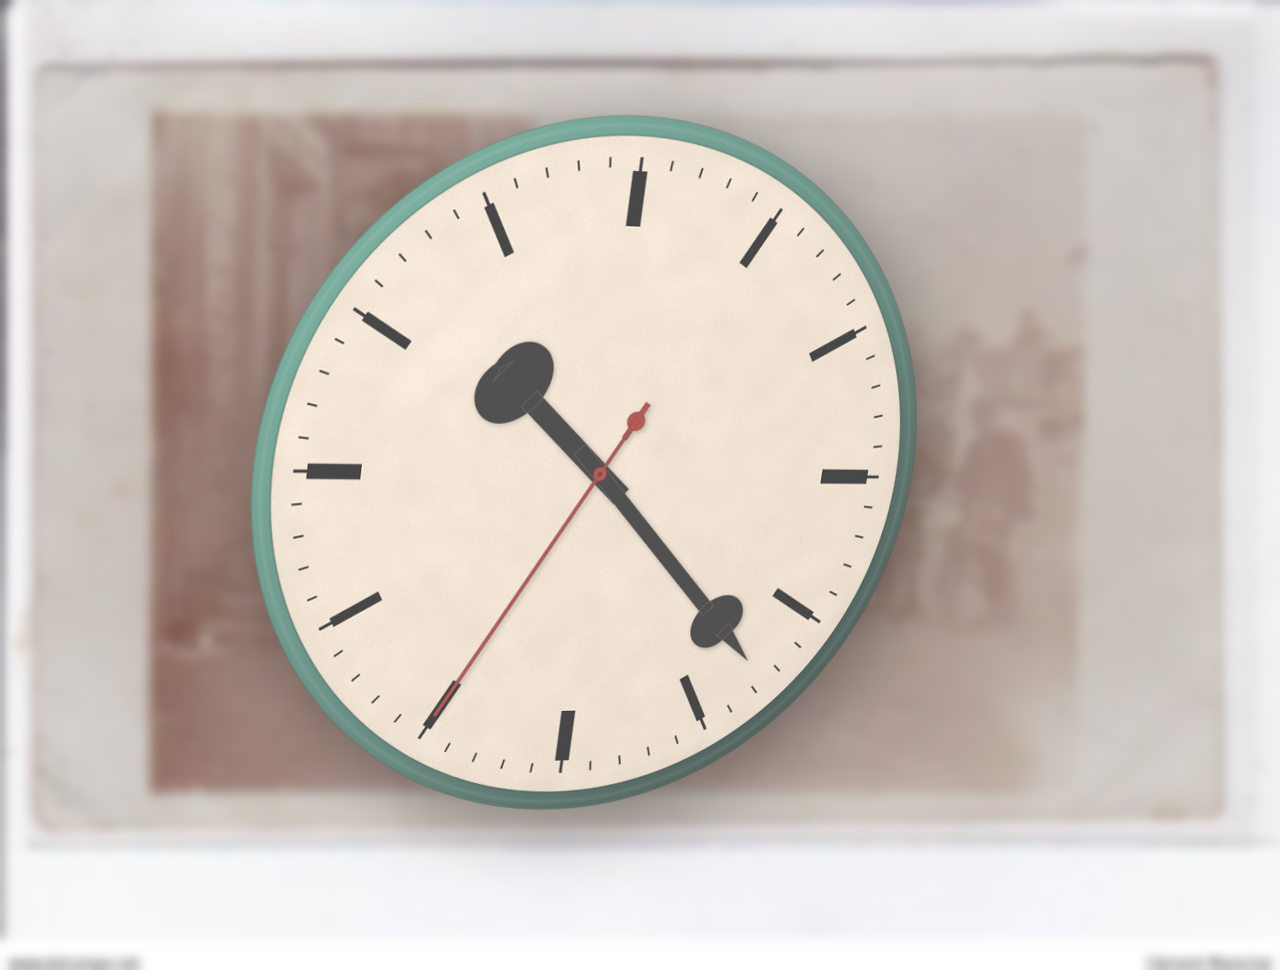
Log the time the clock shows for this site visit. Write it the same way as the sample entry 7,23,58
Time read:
10,22,35
